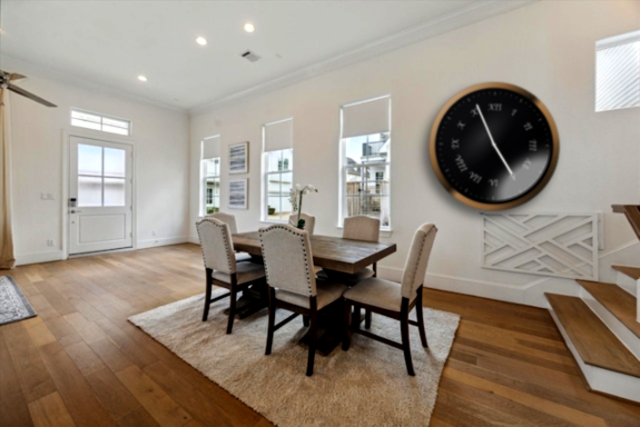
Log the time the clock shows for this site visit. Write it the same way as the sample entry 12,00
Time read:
4,56
